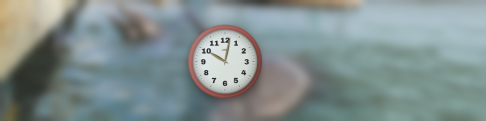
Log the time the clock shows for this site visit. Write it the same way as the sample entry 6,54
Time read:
10,02
